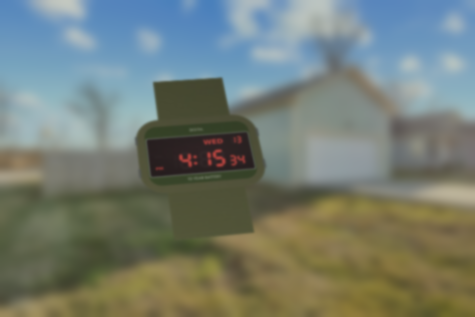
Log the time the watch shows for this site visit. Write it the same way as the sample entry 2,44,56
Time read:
4,15,34
